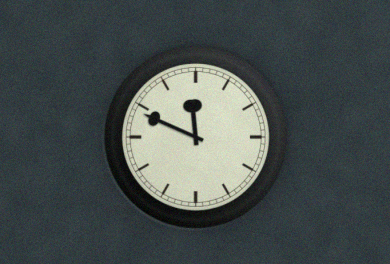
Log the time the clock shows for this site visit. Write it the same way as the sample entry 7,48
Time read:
11,49
